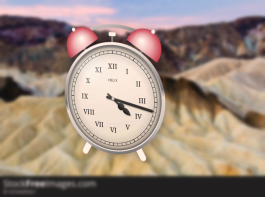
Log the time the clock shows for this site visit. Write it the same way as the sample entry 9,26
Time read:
4,17
